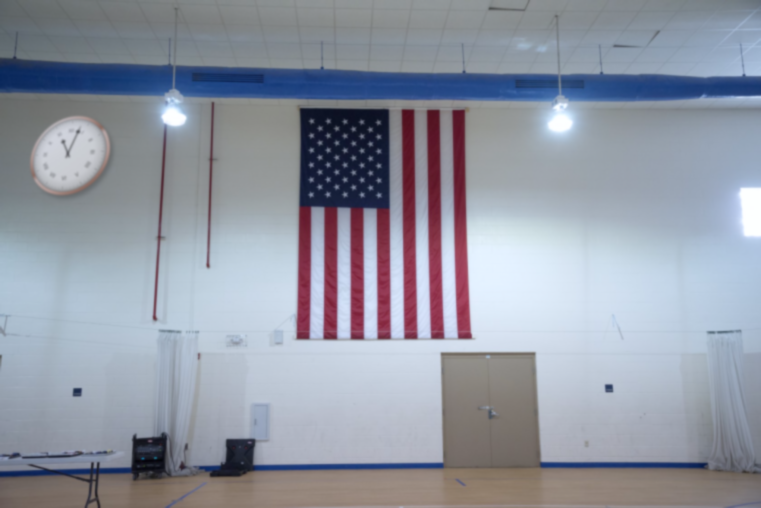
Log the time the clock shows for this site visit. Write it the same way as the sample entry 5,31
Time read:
11,03
